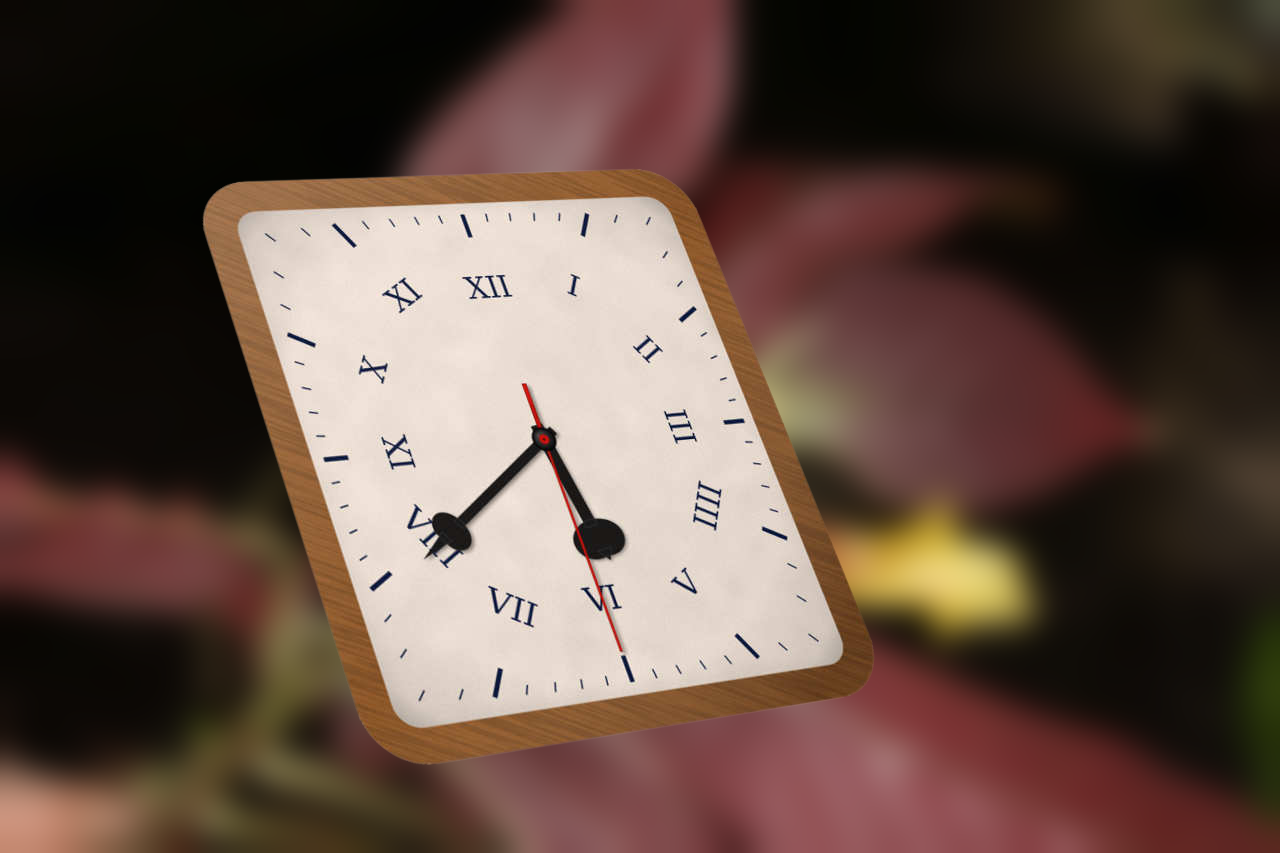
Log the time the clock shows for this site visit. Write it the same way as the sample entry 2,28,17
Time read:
5,39,30
